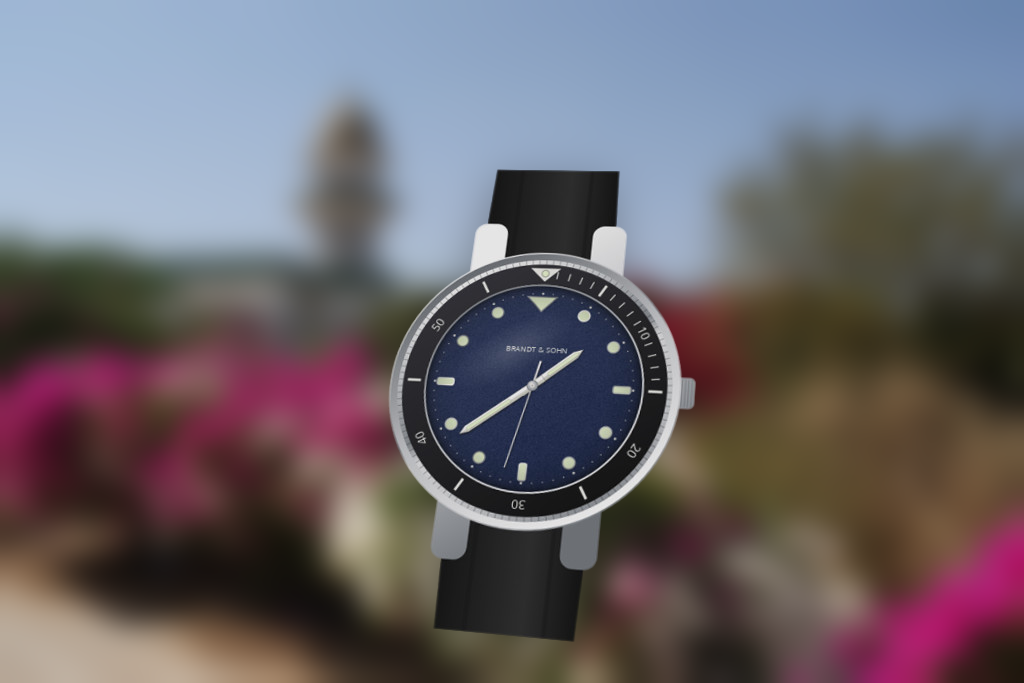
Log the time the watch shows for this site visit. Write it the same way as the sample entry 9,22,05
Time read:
1,38,32
